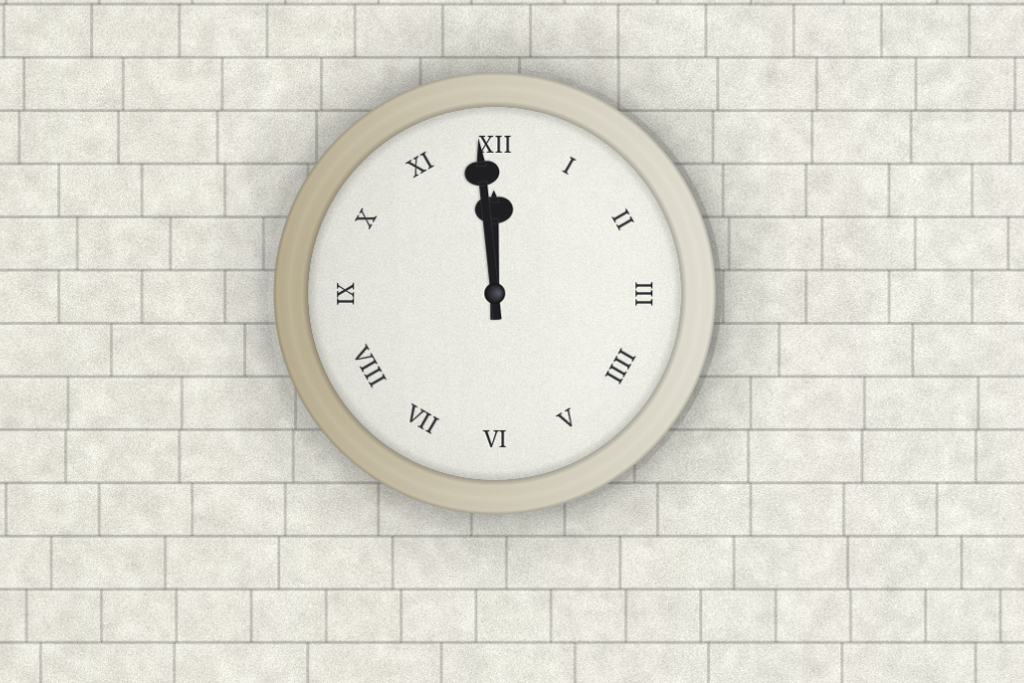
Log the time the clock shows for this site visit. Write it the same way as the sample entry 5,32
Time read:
11,59
